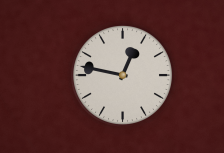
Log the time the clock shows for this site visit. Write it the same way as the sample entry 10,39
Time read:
12,47
